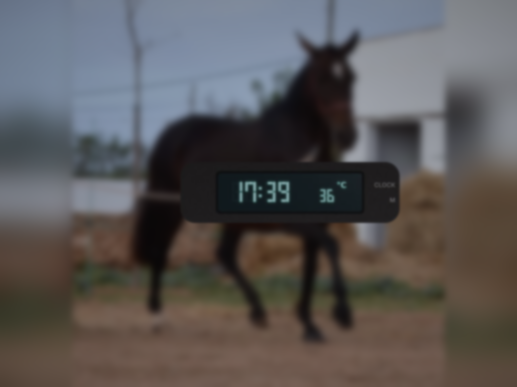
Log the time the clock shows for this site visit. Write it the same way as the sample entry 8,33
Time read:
17,39
